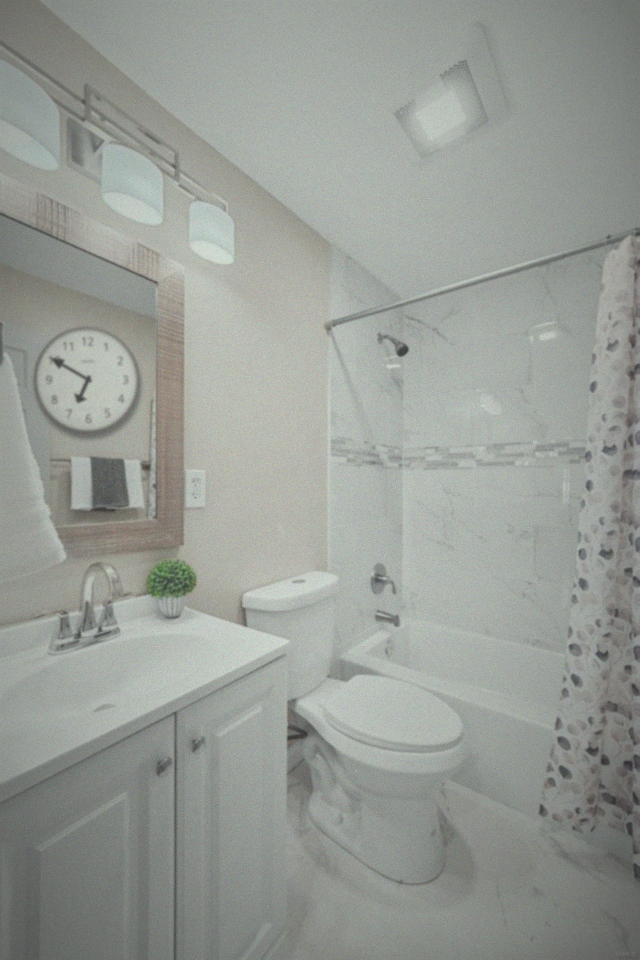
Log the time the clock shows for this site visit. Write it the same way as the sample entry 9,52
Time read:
6,50
